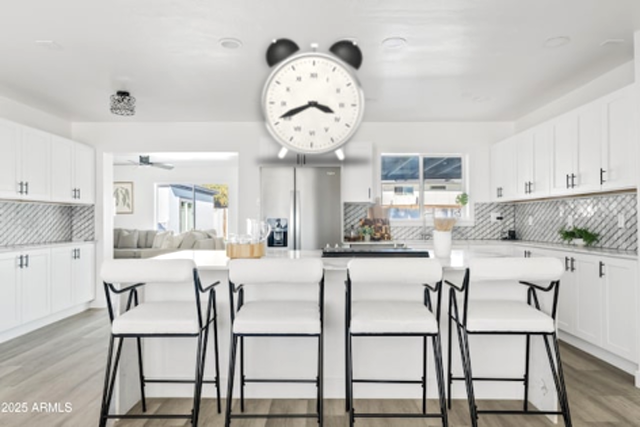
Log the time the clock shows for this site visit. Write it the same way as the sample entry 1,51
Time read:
3,41
